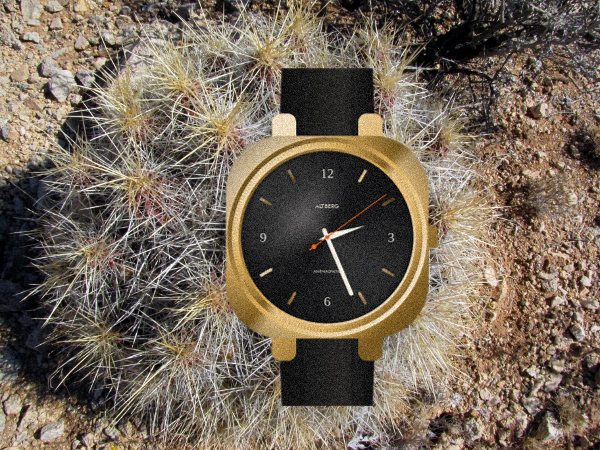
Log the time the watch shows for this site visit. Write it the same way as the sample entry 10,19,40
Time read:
2,26,09
